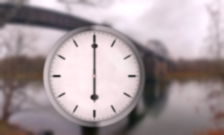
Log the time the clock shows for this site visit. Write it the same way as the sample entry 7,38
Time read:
6,00
